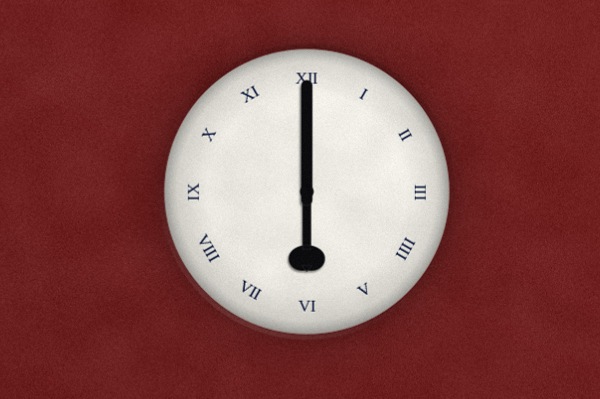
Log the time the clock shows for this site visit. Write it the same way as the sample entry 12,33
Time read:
6,00
